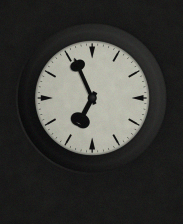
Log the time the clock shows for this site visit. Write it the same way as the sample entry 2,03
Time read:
6,56
